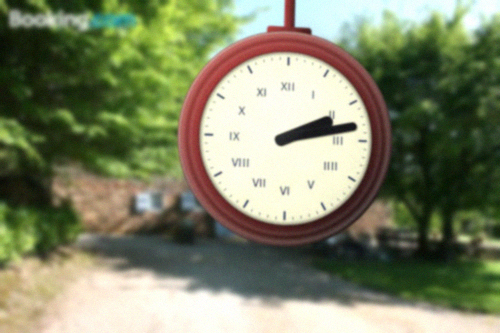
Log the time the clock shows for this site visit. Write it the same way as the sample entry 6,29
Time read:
2,13
